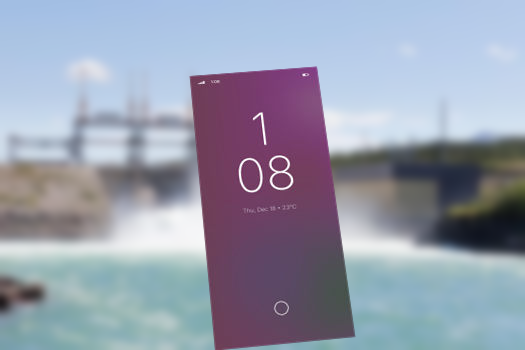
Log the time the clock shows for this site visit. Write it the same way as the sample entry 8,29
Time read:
1,08
